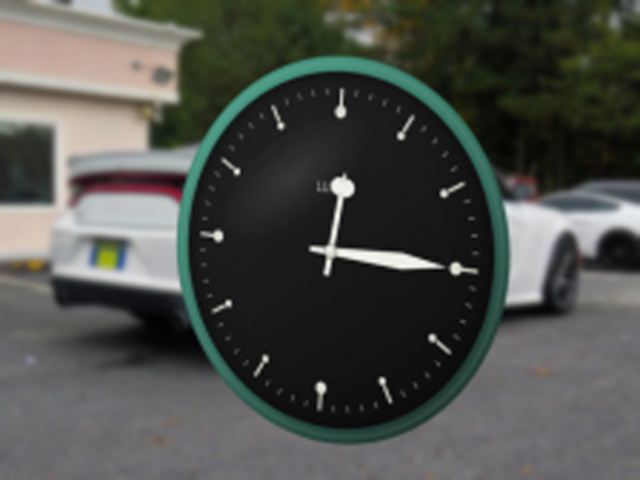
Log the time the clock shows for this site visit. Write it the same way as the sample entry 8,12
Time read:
12,15
